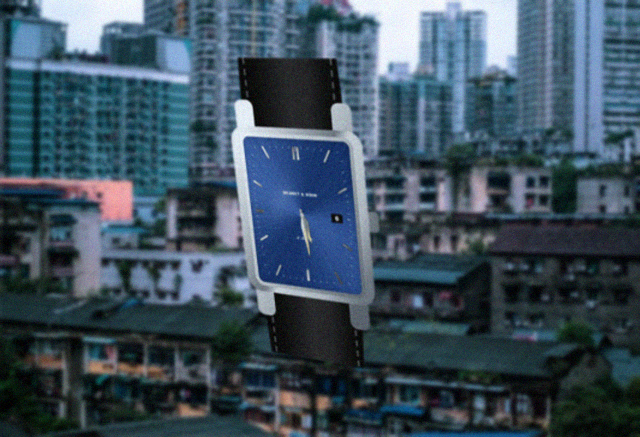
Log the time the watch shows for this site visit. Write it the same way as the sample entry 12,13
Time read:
5,29
